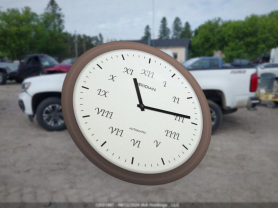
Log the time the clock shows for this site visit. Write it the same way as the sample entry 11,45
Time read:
11,14
